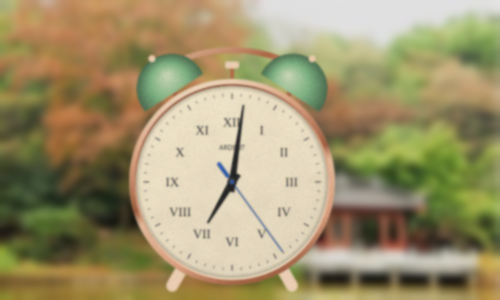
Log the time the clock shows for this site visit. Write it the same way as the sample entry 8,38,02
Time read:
7,01,24
